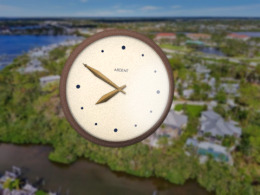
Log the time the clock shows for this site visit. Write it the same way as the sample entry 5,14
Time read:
7,50
